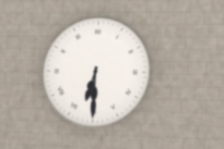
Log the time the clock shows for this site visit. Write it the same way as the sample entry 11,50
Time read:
6,30
